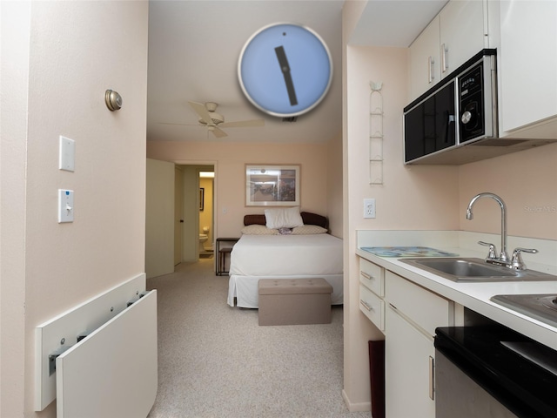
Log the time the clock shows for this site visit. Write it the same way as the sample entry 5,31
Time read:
11,28
